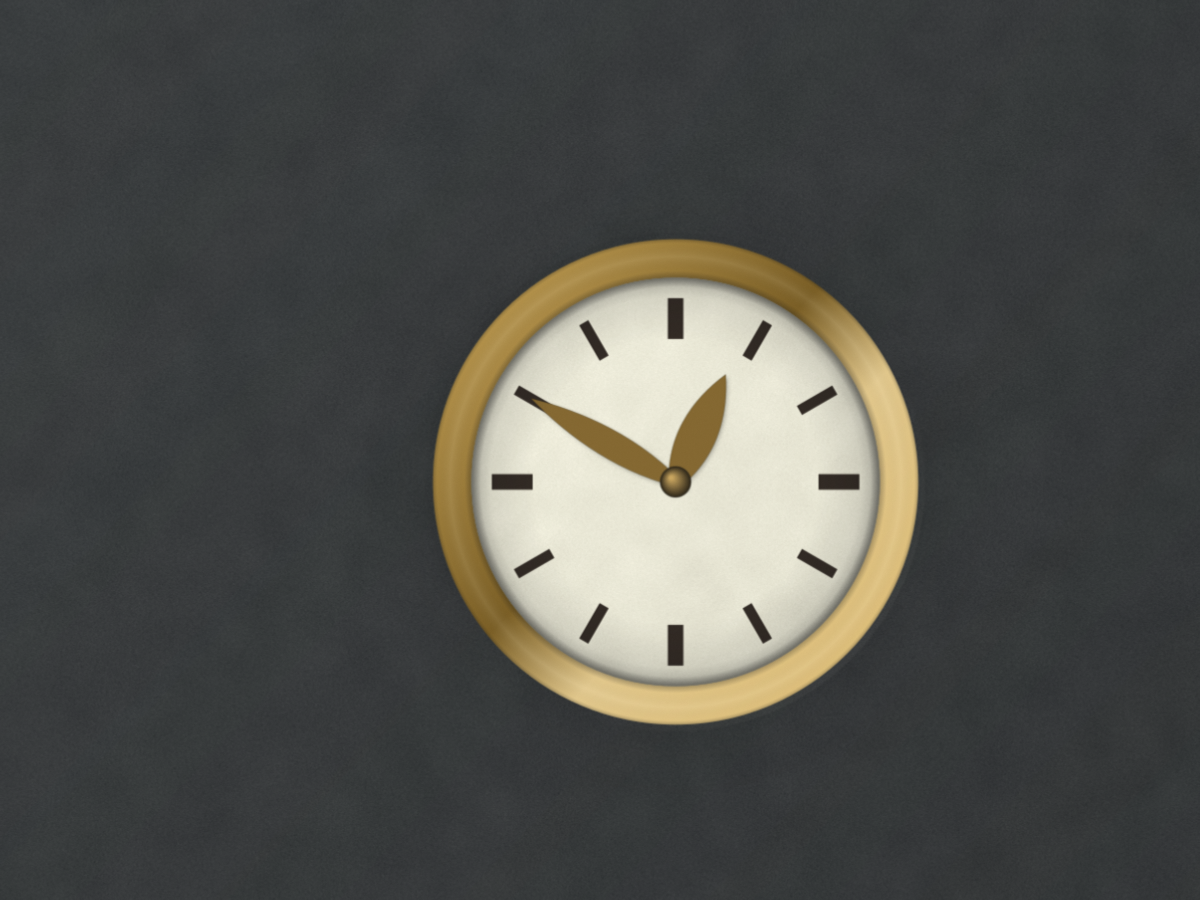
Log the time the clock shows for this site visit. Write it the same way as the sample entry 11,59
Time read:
12,50
